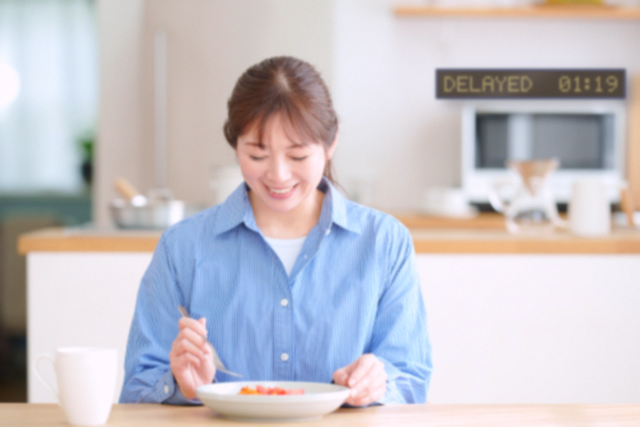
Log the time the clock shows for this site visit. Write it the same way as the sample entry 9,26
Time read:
1,19
